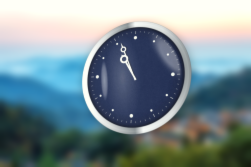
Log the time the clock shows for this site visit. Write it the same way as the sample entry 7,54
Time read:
10,56
